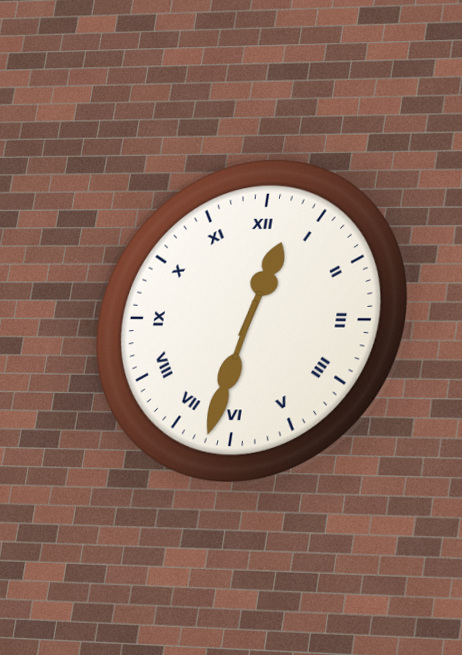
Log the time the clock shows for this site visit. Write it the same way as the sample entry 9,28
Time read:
12,32
